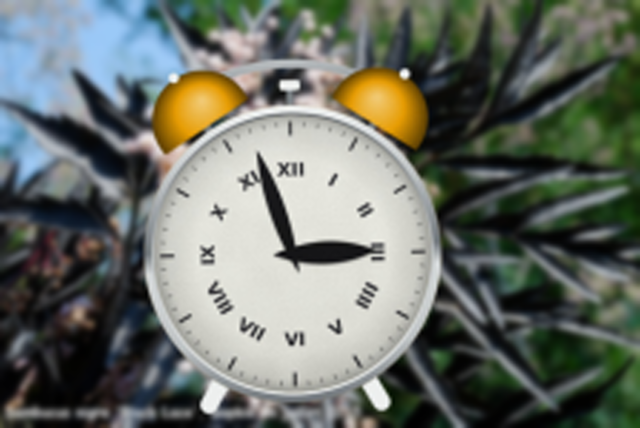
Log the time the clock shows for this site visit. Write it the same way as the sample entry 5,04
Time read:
2,57
